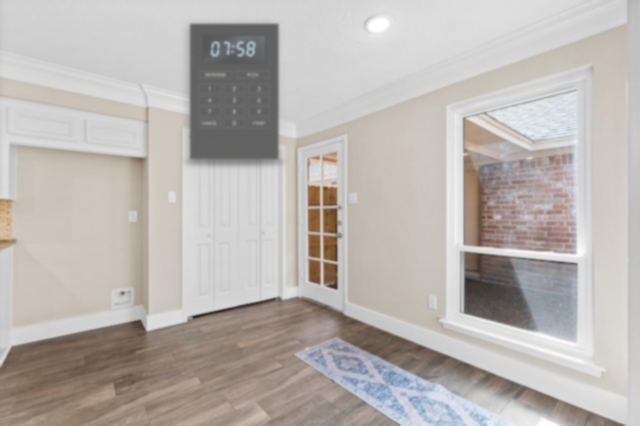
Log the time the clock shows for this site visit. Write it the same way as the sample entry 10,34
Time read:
7,58
